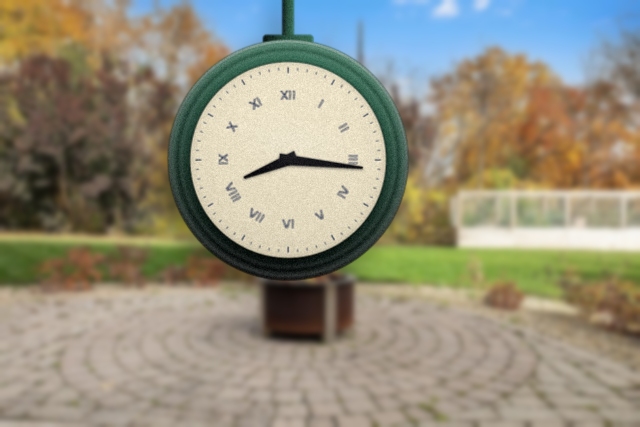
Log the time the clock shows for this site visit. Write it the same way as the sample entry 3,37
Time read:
8,16
